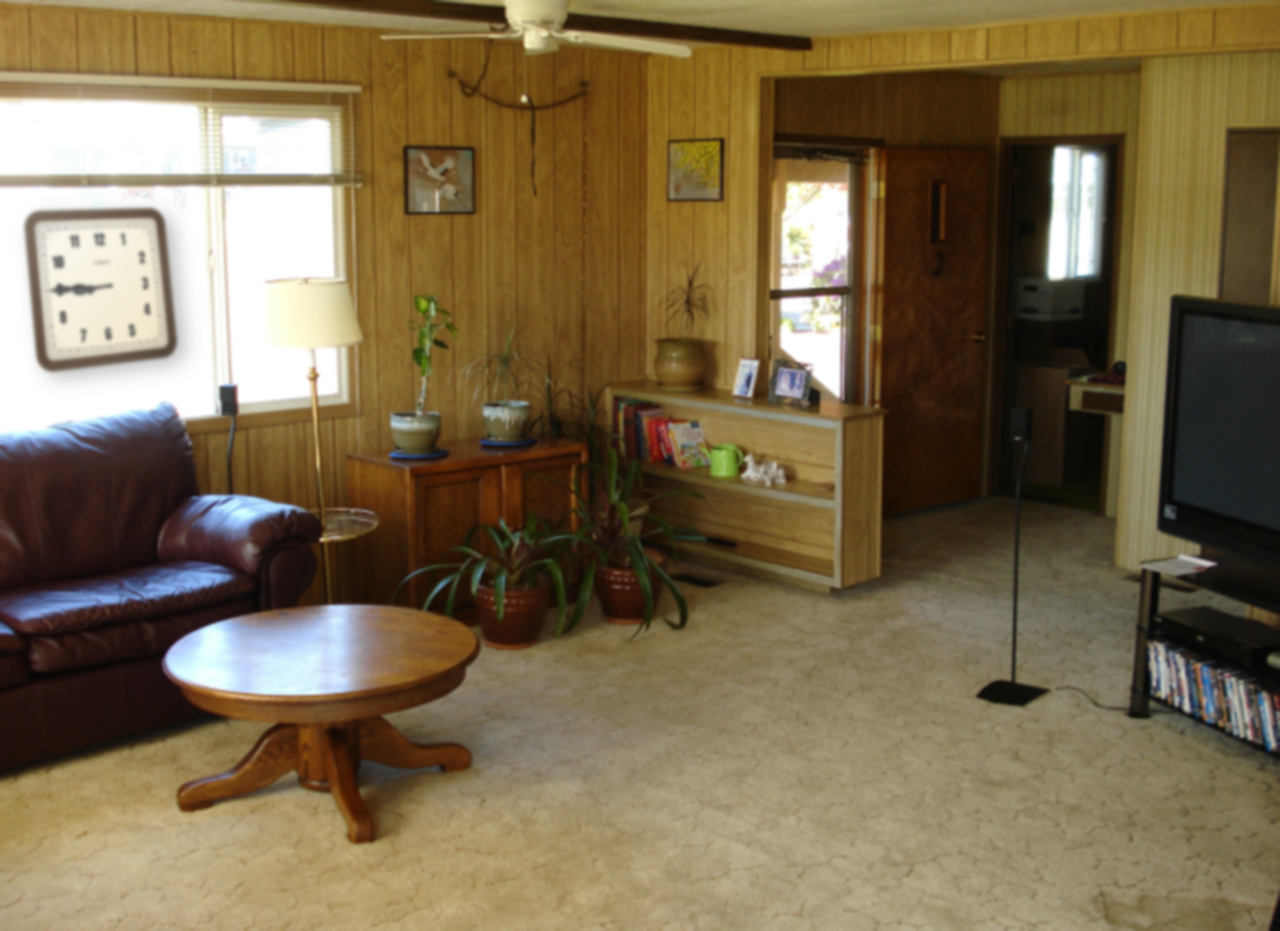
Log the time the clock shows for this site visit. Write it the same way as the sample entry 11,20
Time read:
8,45
